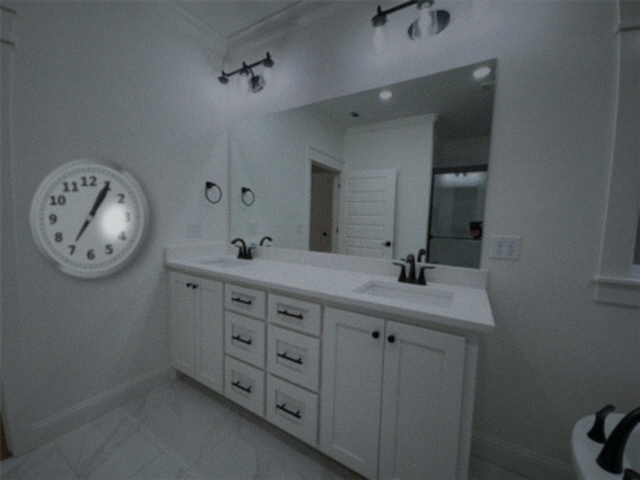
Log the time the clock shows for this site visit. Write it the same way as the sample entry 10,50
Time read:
7,05
